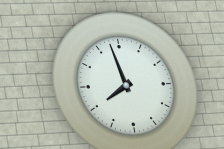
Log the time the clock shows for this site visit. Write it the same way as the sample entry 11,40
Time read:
7,58
